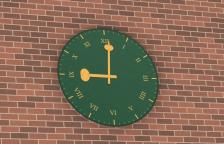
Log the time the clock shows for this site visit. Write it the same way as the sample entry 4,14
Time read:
9,01
